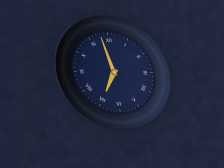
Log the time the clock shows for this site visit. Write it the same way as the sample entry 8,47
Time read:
6,58
